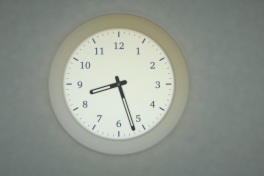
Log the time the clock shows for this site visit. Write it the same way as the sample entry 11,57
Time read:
8,27
